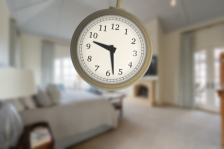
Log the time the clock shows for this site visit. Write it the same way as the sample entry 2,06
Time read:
9,28
